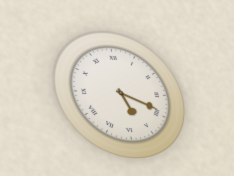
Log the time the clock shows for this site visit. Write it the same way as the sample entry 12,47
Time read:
5,19
